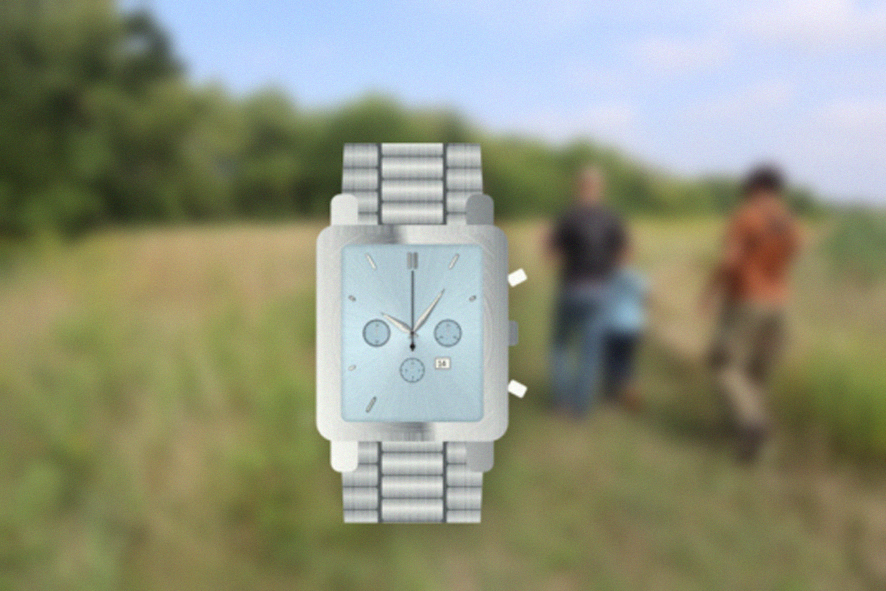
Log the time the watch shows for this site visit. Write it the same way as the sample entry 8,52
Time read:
10,06
